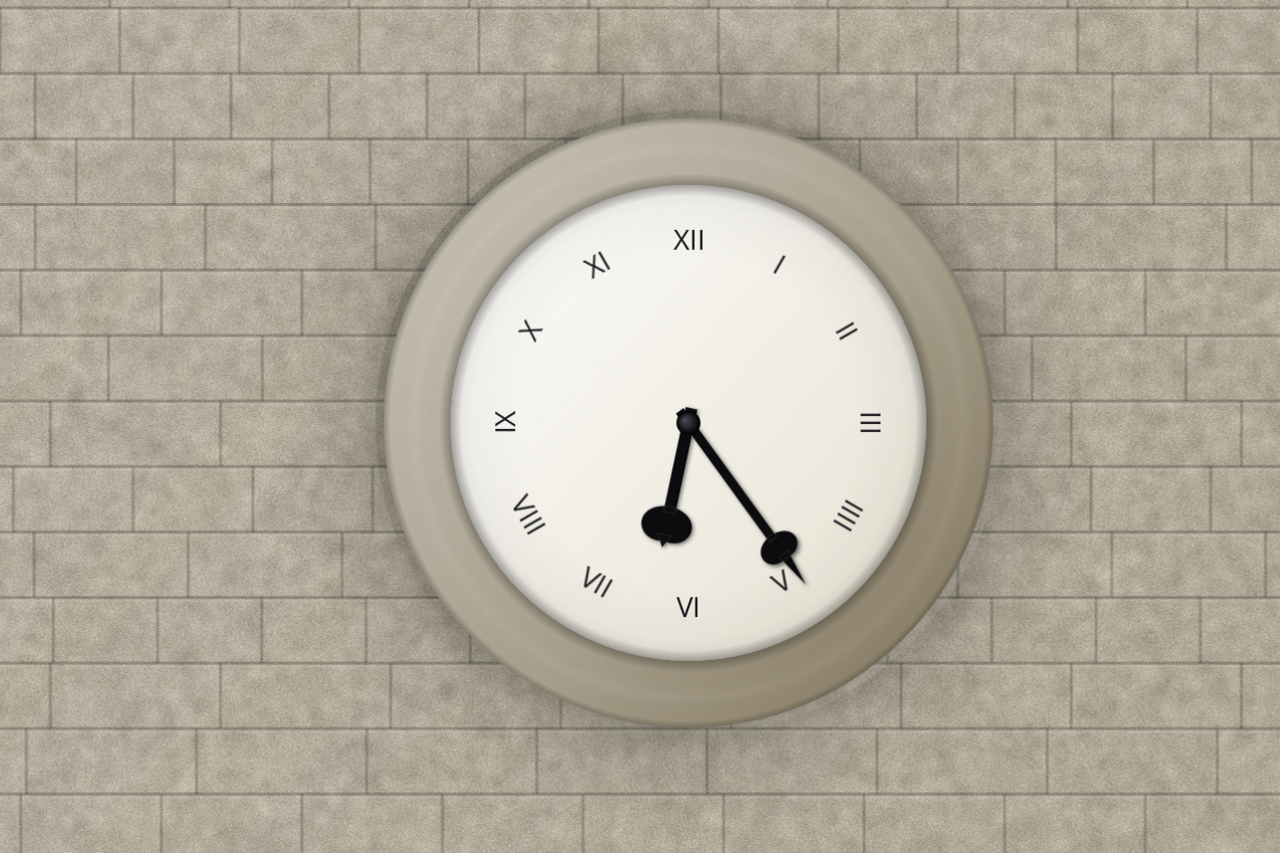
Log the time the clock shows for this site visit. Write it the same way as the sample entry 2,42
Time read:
6,24
